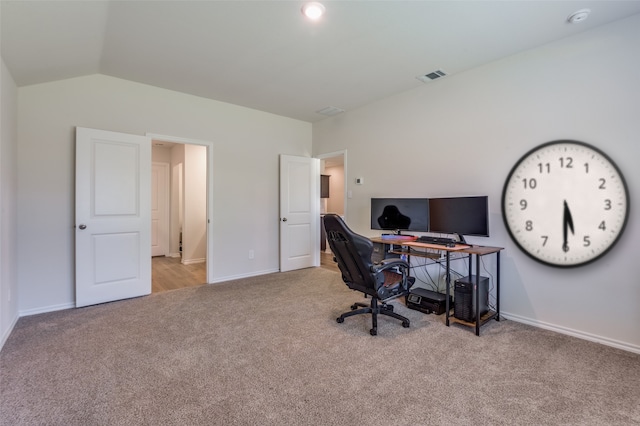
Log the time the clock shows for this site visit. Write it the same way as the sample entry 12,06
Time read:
5,30
